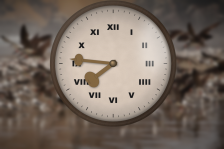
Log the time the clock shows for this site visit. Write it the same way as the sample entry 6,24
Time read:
7,46
